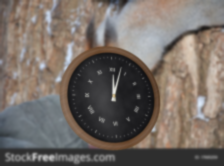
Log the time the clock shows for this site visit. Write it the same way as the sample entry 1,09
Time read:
12,03
